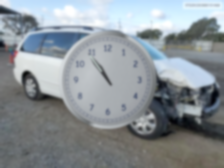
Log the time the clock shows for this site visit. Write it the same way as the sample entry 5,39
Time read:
10,54
